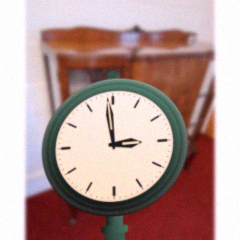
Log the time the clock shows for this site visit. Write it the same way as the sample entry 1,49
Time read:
2,59
